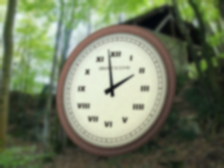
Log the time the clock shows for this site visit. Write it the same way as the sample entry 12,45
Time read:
1,58
